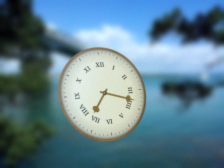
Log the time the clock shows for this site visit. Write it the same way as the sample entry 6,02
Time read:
7,18
